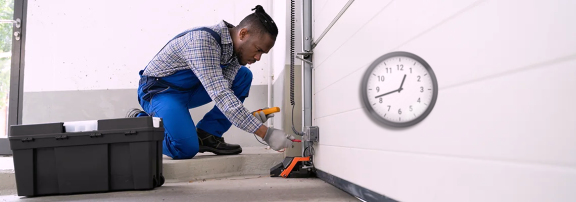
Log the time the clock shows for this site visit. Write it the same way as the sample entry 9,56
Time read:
12,42
